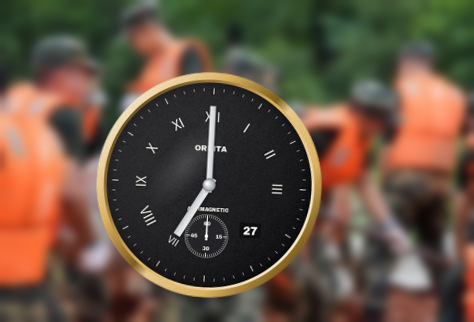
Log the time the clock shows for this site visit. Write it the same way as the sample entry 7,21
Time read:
7,00
